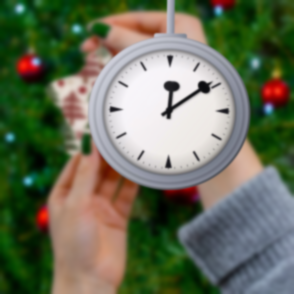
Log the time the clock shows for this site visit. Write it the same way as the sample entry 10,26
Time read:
12,09
